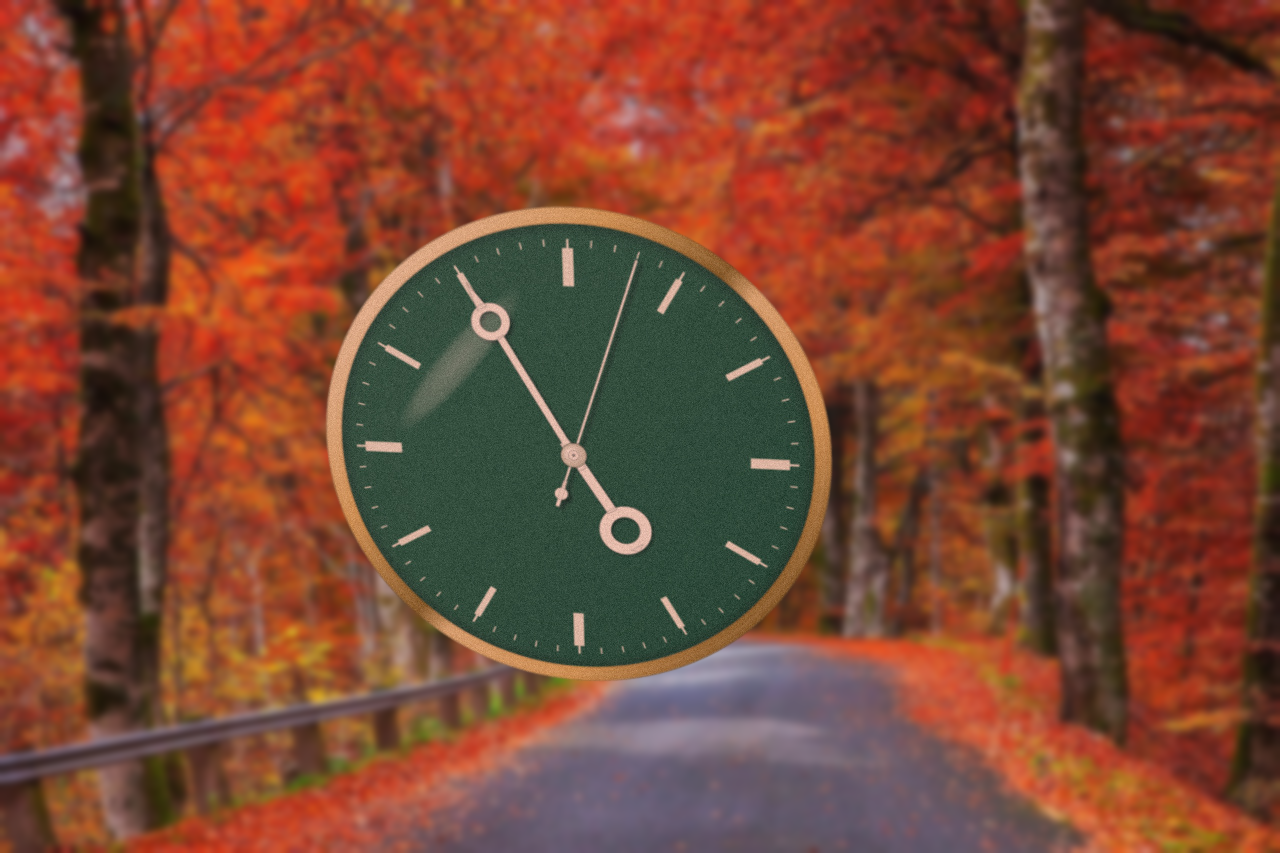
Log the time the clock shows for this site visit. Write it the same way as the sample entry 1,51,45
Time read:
4,55,03
